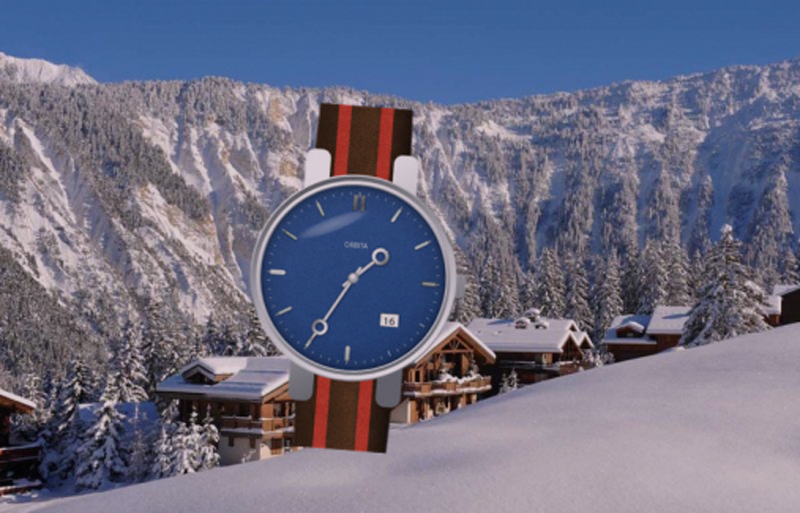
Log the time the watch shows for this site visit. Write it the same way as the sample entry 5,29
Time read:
1,35
